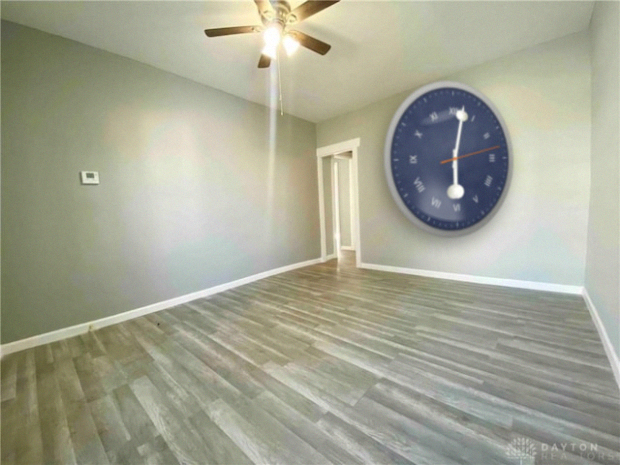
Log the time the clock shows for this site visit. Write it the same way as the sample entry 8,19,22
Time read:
6,02,13
